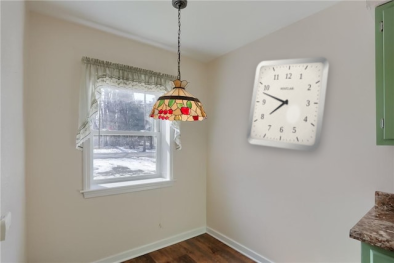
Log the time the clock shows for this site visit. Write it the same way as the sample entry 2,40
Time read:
7,48
